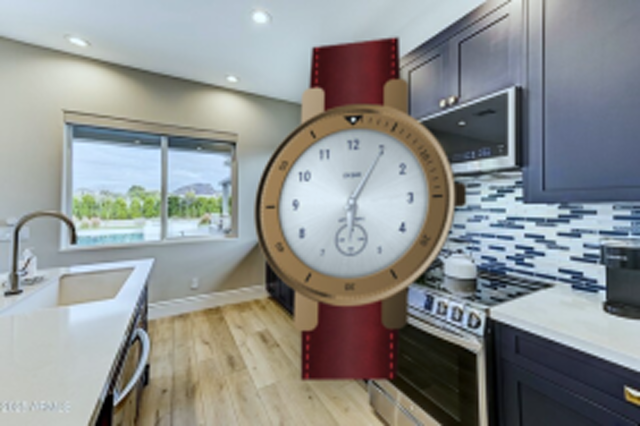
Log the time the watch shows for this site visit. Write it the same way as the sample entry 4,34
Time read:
6,05
